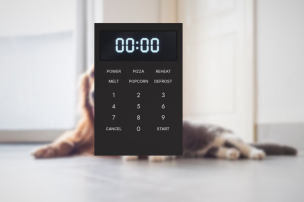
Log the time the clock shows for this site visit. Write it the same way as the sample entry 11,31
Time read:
0,00
